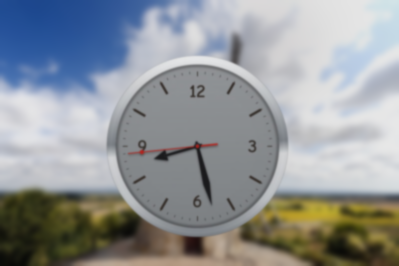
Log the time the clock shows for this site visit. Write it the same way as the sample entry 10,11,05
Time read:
8,27,44
